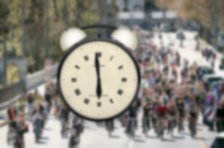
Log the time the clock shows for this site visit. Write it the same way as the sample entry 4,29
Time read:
5,59
